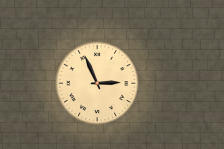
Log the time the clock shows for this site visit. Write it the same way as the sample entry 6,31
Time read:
2,56
